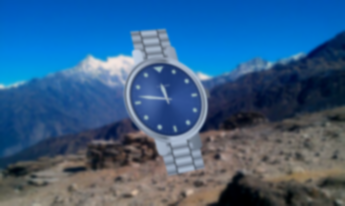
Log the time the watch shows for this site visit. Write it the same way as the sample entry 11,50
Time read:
11,47
